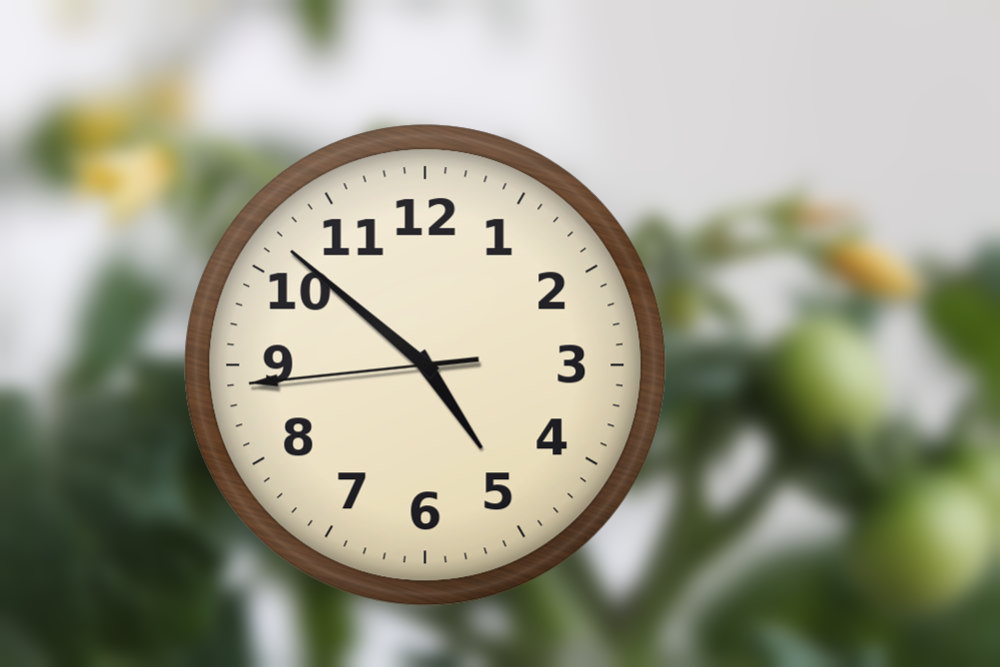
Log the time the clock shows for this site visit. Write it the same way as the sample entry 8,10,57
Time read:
4,51,44
